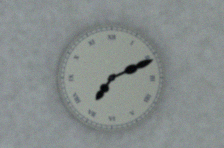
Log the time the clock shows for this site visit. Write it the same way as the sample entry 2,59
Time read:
7,11
